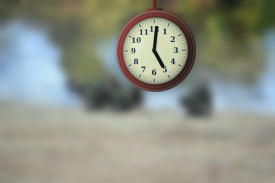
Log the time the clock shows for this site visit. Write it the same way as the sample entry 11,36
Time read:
5,01
